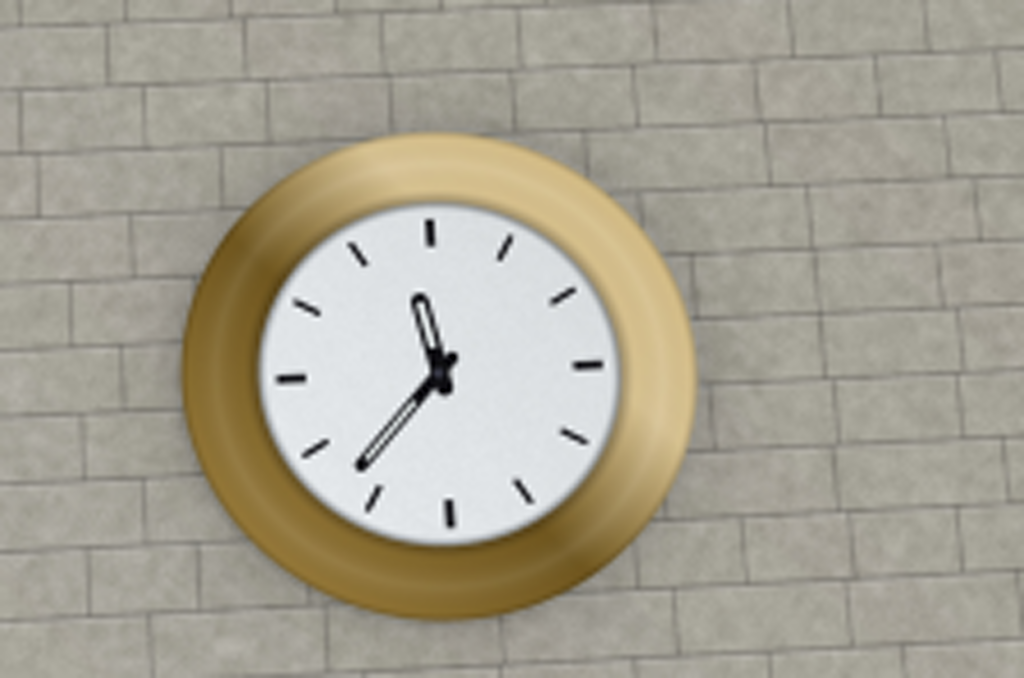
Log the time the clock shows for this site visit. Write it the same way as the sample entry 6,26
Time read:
11,37
